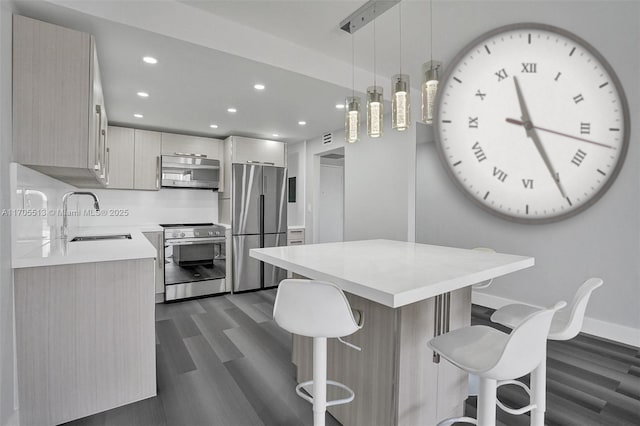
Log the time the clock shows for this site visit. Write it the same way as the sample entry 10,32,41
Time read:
11,25,17
